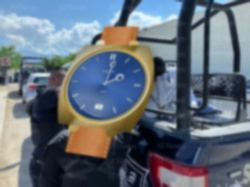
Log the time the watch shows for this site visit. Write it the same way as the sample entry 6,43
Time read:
2,01
